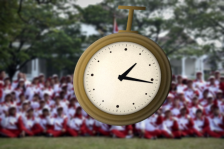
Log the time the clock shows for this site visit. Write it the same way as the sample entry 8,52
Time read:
1,16
